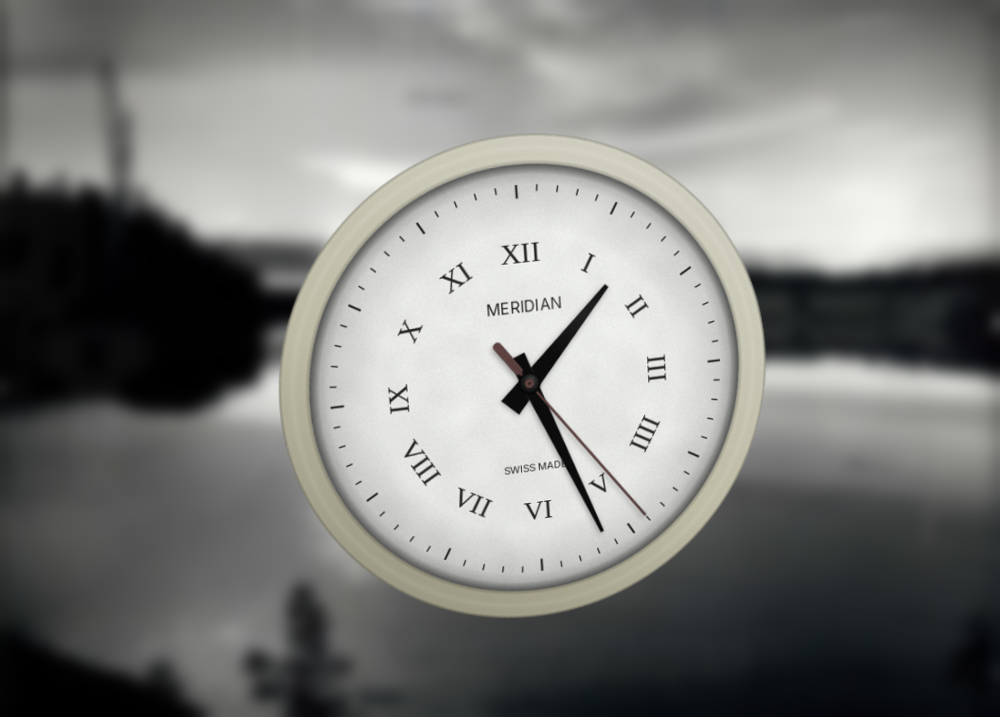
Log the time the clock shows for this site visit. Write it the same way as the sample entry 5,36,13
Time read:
1,26,24
